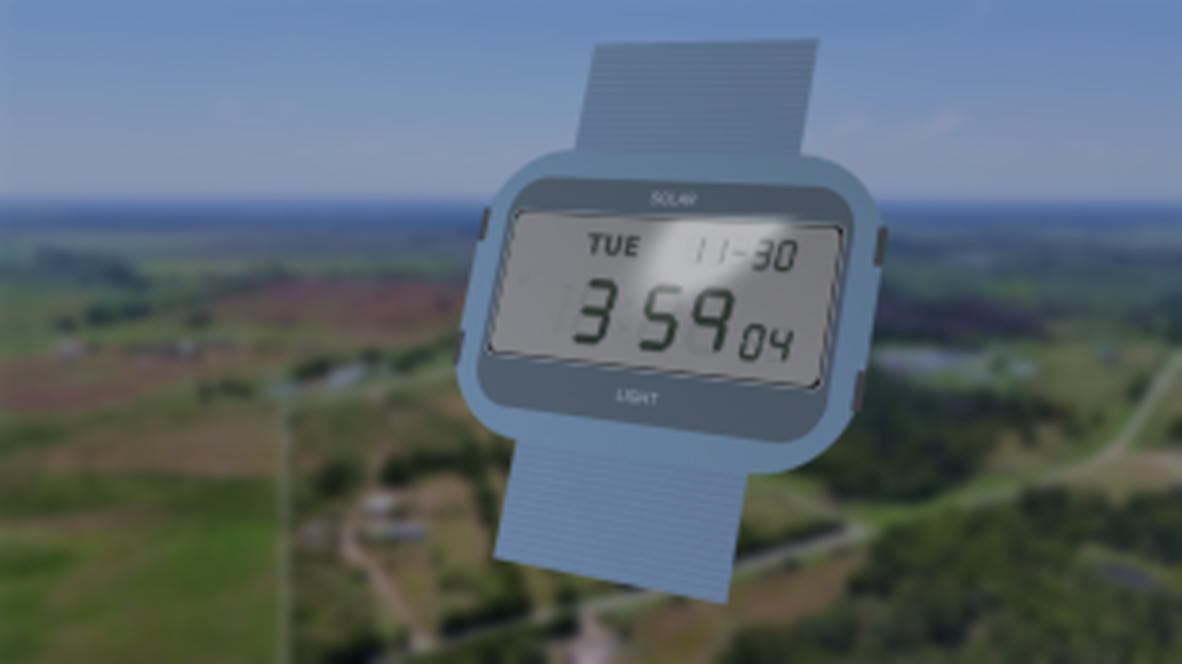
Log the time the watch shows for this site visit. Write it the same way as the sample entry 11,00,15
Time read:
3,59,04
